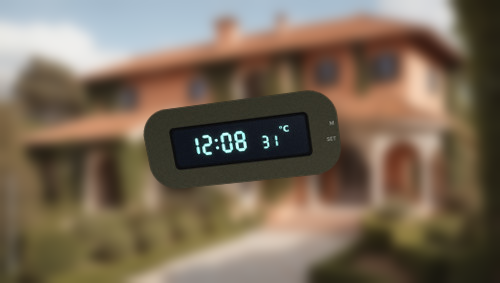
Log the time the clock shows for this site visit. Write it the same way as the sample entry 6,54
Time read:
12,08
